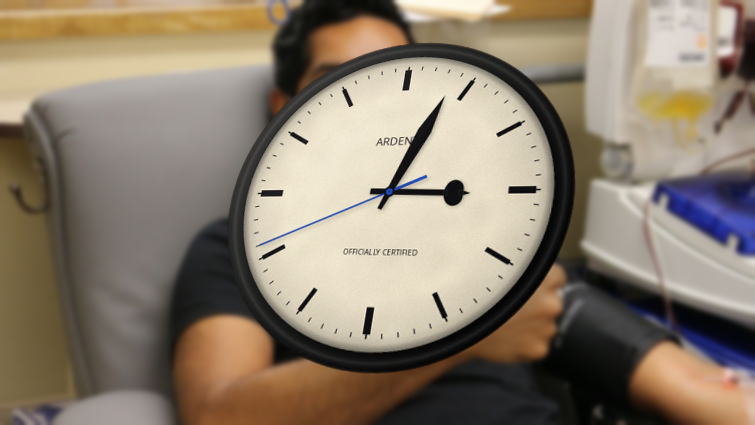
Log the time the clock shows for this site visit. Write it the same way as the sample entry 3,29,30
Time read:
3,03,41
